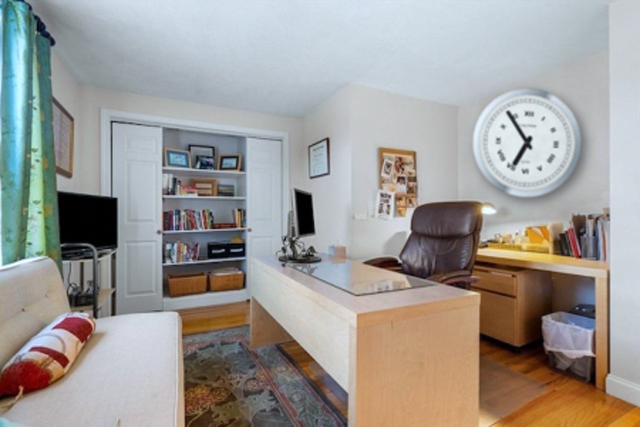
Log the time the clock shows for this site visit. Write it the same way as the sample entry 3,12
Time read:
6,54
